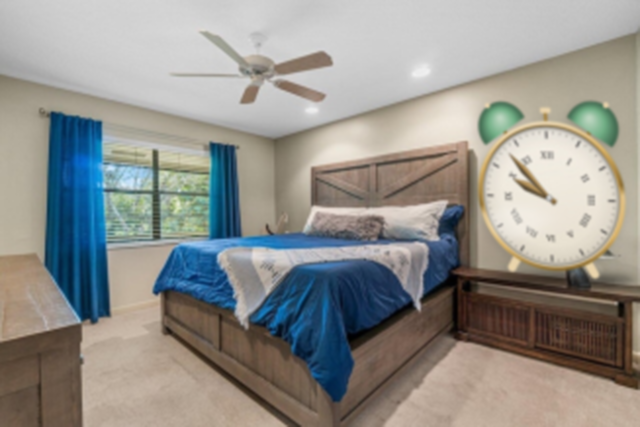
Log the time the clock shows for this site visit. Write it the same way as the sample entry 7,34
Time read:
9,53
